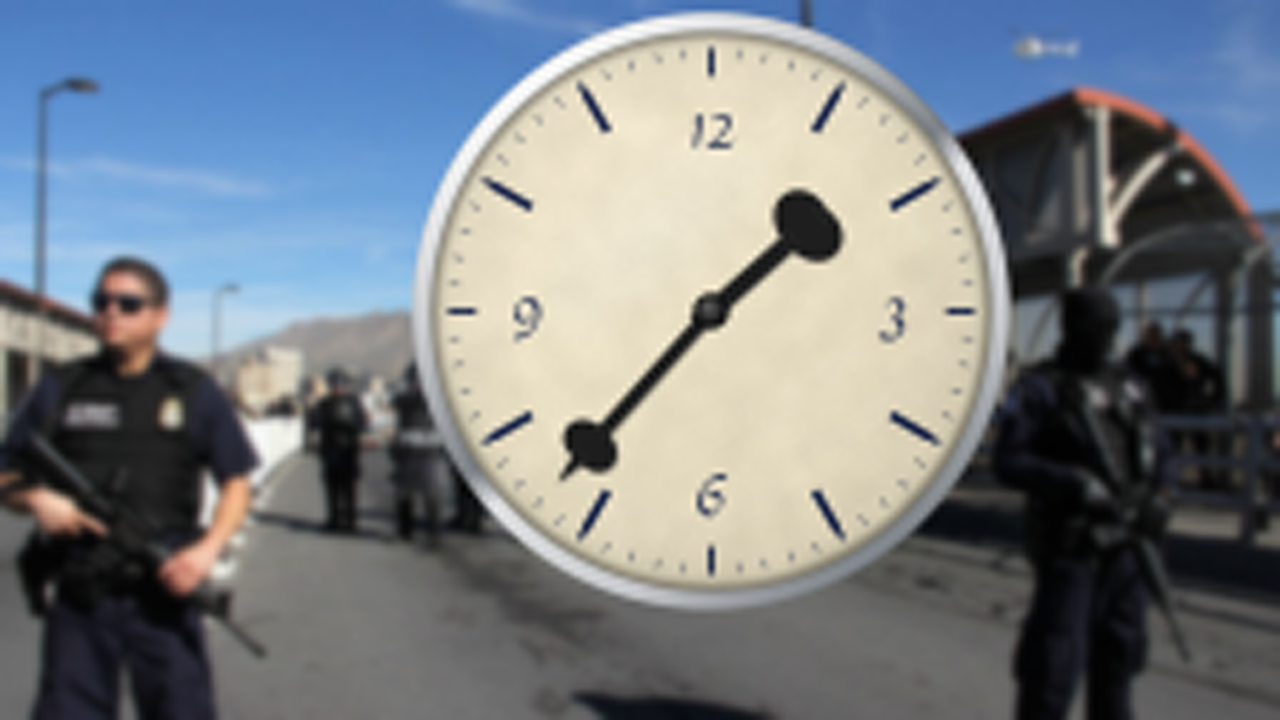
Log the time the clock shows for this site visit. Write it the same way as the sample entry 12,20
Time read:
1,37
